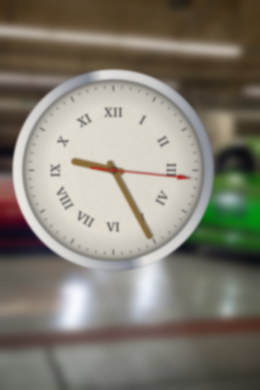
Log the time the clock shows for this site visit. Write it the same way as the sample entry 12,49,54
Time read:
9,25,16
